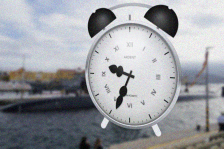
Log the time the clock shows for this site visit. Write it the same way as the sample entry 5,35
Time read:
9,34
